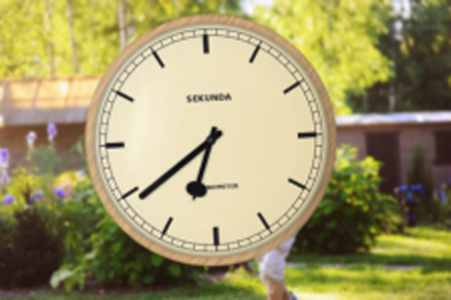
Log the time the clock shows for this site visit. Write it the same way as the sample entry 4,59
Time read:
6,39
